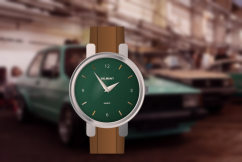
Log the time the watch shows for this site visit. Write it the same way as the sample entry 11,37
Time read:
1,54
